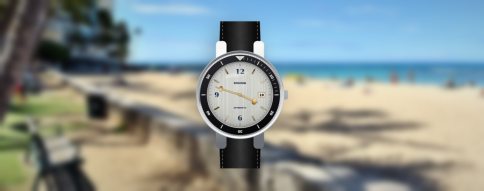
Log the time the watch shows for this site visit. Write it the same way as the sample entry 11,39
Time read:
3,48
